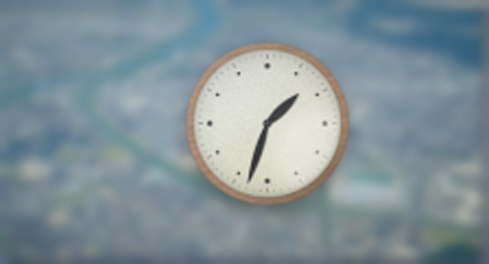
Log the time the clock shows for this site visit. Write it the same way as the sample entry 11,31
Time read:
1,33
